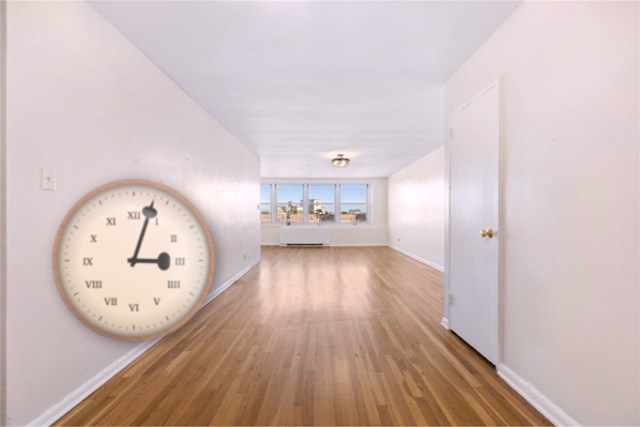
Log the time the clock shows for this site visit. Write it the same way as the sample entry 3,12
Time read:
3,03
